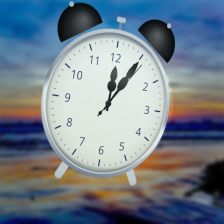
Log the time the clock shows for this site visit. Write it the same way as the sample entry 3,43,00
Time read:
12,05,06
